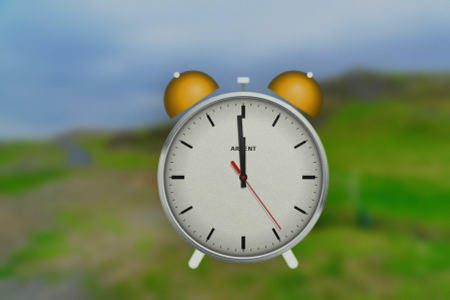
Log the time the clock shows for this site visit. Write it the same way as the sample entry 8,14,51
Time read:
11,59,24
